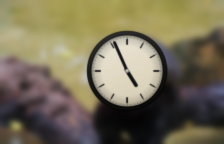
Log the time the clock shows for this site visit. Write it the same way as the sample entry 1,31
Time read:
4,56
